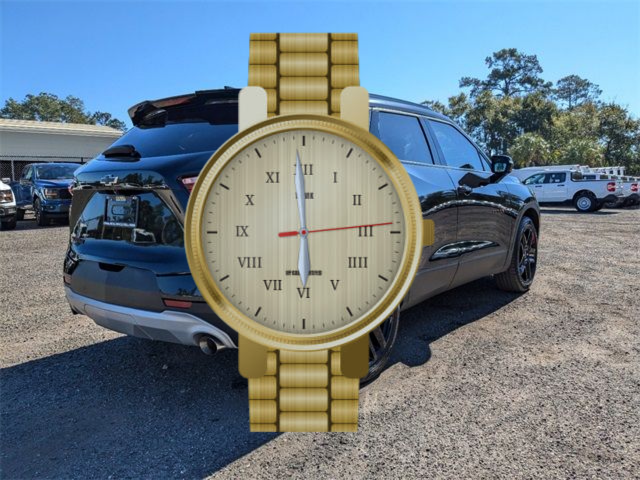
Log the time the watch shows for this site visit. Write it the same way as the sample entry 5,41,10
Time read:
5,59,14
